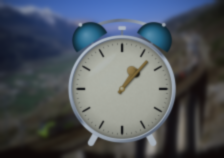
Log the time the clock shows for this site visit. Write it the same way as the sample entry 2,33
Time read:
1,07
